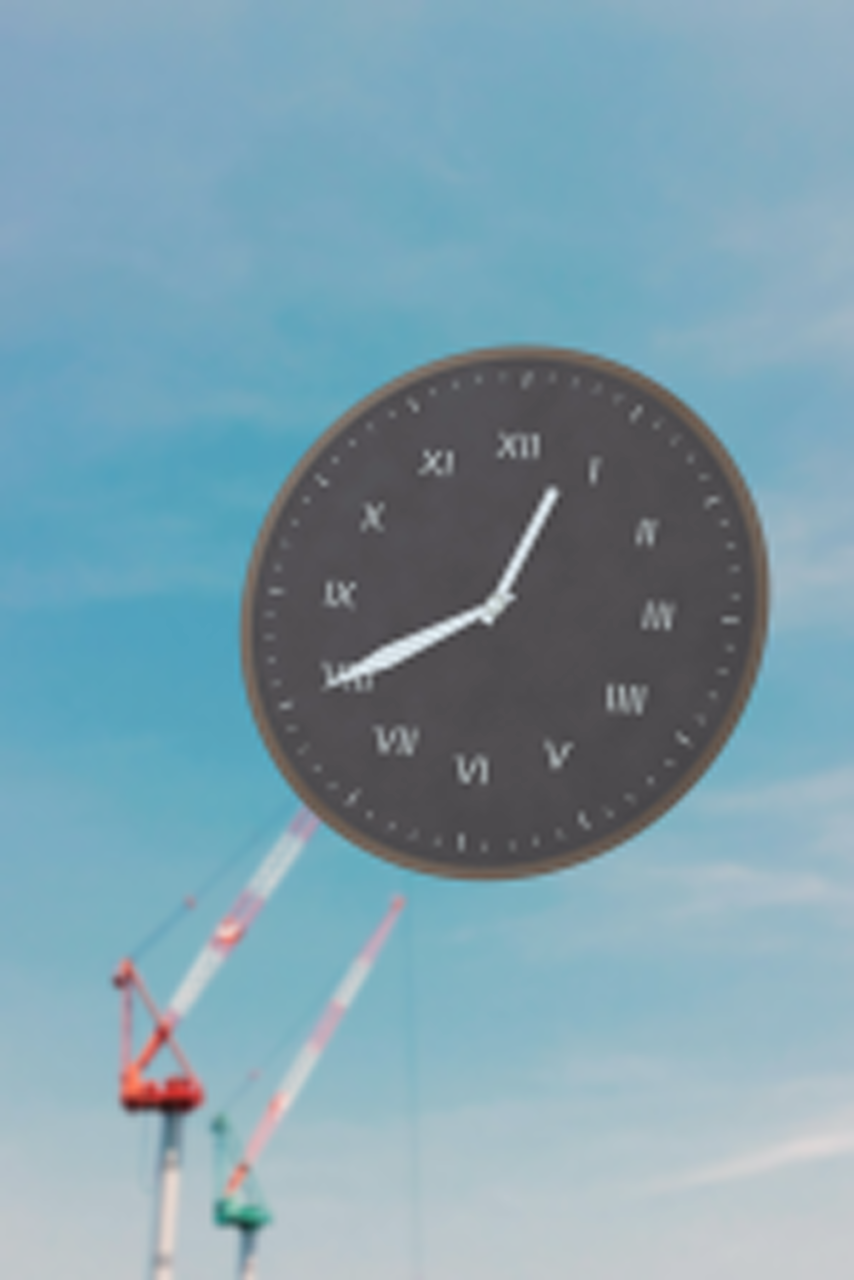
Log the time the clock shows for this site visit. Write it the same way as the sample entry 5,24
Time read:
12,40
